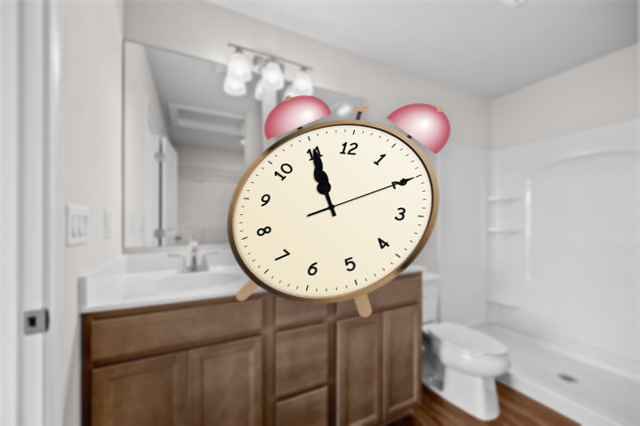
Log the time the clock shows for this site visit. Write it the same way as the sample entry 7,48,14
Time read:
10,55,10
